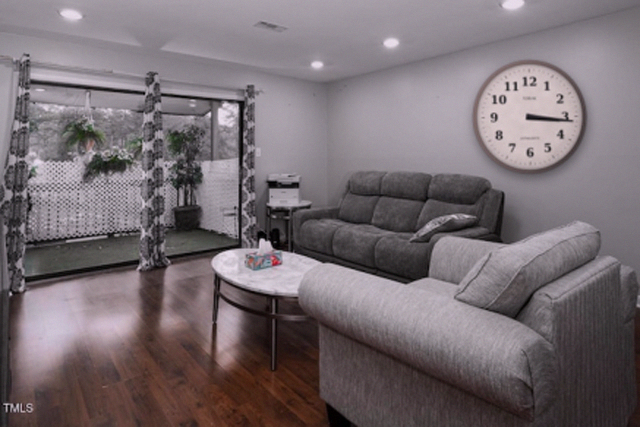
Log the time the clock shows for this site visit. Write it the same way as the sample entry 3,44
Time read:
3,16
